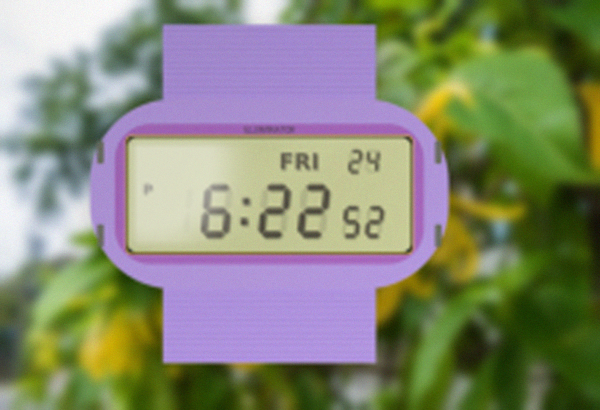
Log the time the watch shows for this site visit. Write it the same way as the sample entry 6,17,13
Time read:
6,22,52
